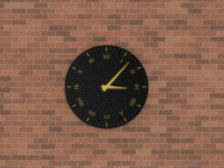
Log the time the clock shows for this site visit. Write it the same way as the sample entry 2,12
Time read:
3,07
